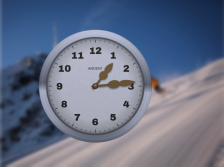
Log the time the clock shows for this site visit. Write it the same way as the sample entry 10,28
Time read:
1,14
